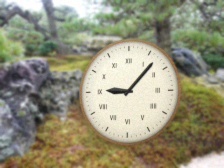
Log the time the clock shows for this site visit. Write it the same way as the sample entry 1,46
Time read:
9,07
